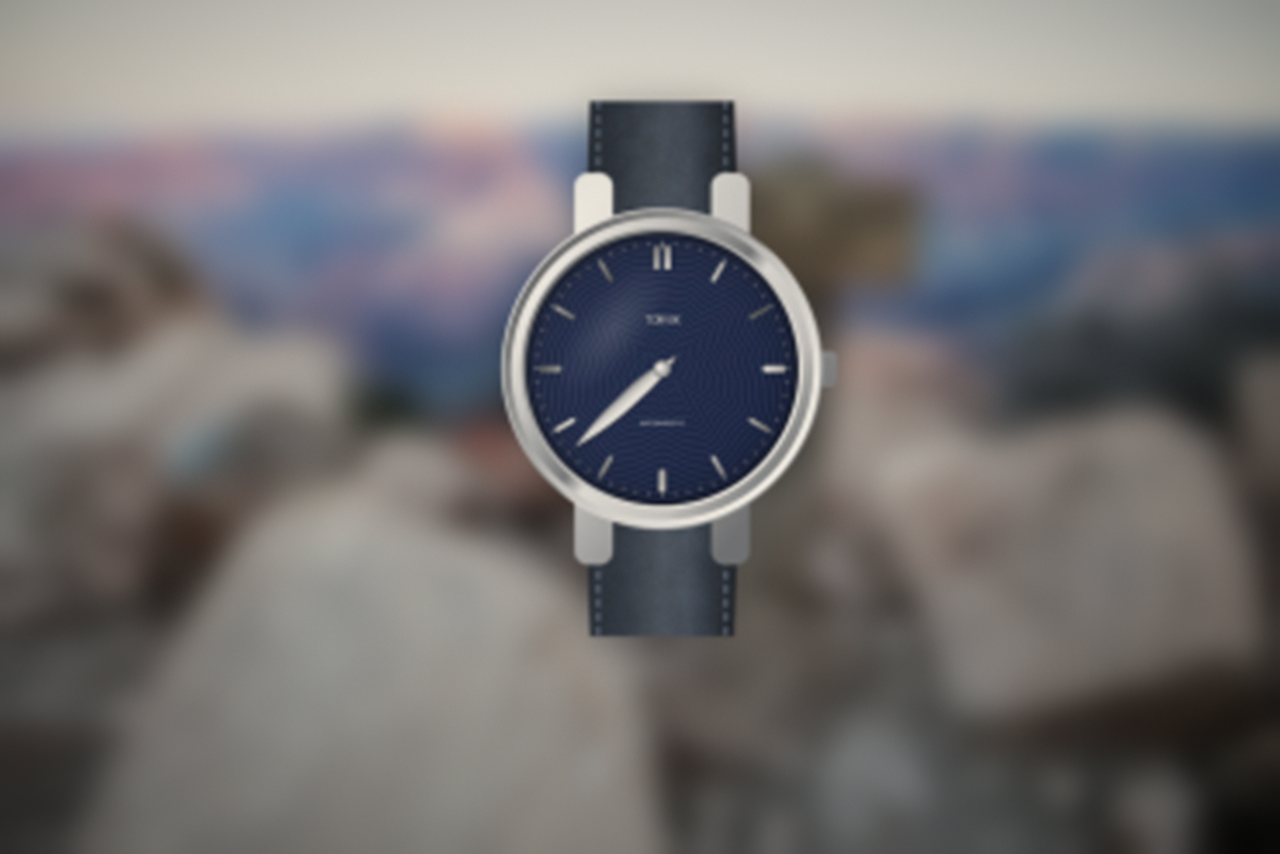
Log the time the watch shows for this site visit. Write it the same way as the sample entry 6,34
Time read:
7,38
